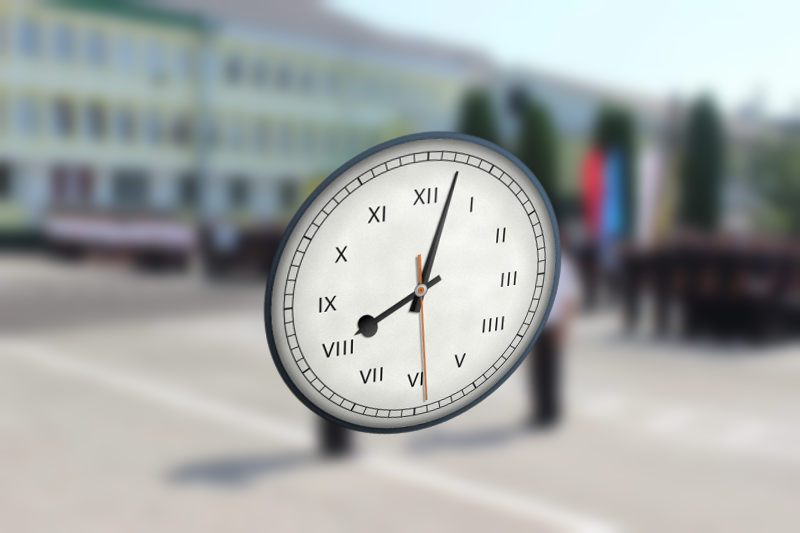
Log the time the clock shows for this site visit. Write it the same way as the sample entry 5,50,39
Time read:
8,02,29
